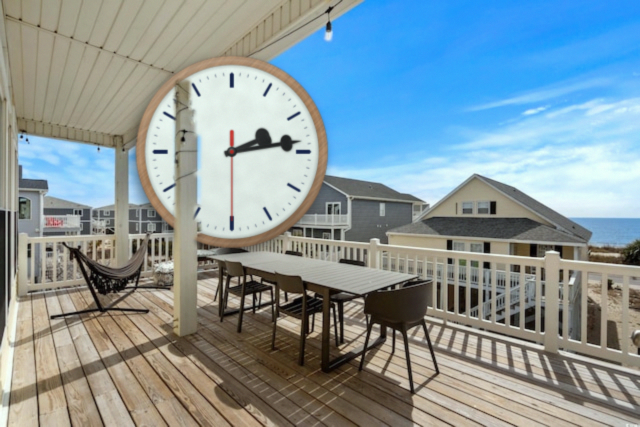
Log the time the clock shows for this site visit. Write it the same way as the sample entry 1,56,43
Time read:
2,13,30
